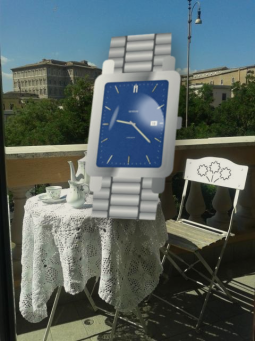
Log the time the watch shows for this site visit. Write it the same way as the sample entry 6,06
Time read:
9,22
